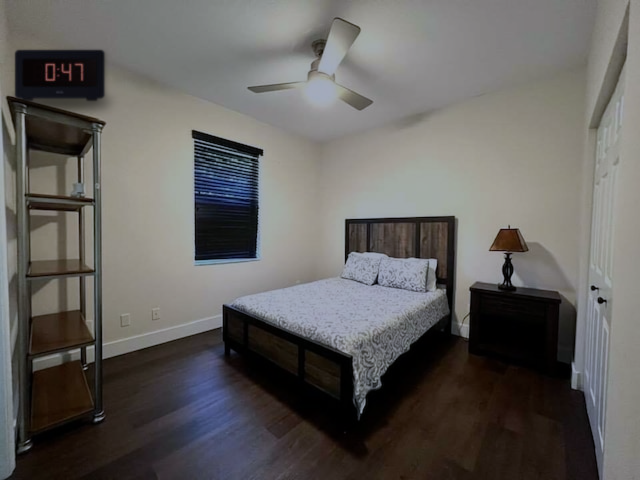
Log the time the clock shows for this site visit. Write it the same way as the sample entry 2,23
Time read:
0,47
